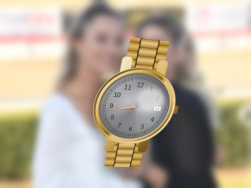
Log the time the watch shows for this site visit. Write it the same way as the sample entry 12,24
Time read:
8,43
